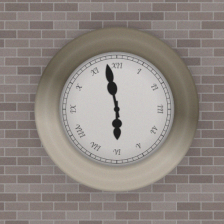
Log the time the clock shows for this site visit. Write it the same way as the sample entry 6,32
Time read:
5,58
